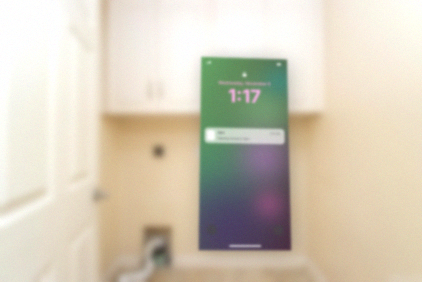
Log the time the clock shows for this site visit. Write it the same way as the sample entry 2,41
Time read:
1,17
